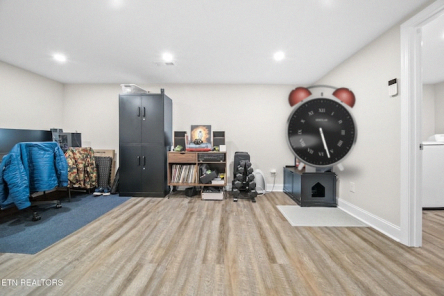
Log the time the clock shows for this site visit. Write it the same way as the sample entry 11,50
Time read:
5,27
